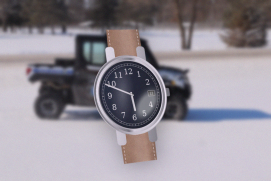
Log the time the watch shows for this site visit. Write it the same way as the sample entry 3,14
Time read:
5,49
